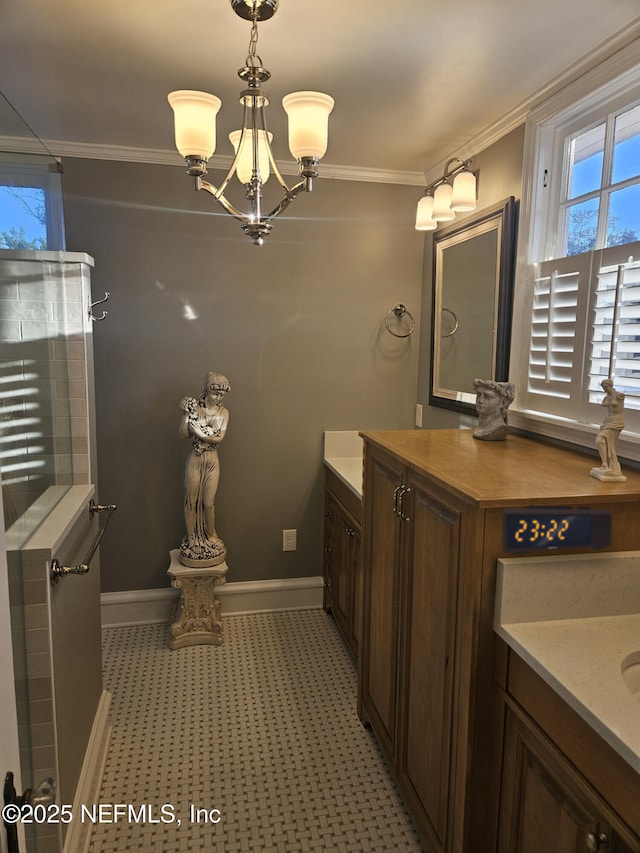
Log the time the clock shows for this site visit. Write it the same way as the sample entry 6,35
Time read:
23,22
